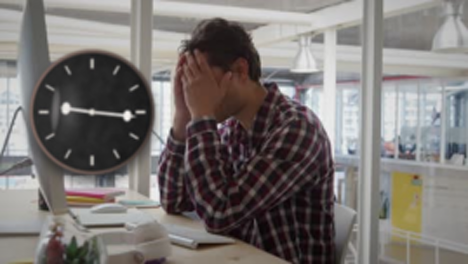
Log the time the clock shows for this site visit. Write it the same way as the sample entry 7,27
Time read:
9,16
